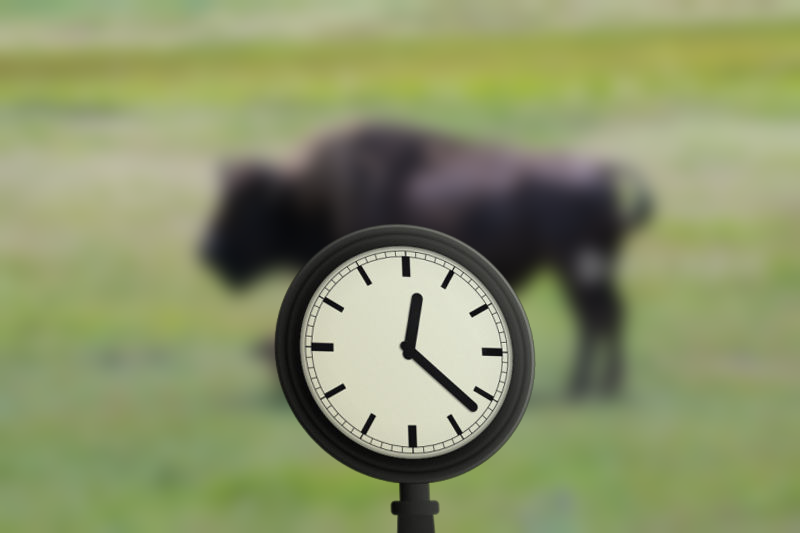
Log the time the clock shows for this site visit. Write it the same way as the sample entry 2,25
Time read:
12,22
